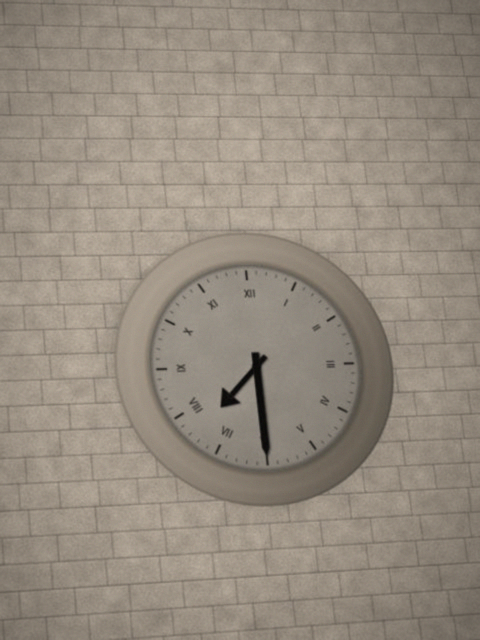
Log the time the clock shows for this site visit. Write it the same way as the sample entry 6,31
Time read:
7,30
